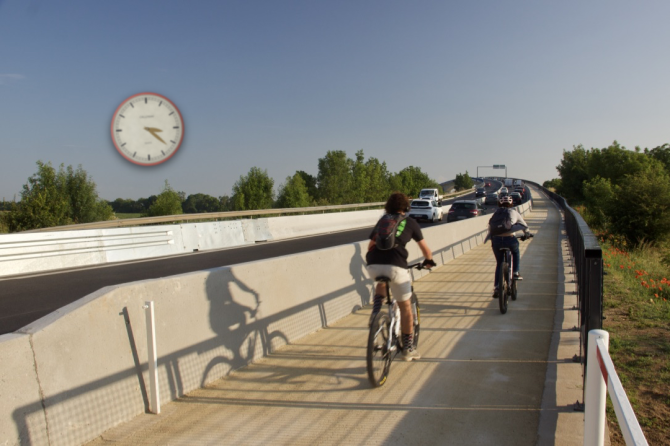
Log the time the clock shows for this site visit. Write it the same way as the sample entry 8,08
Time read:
3,22
